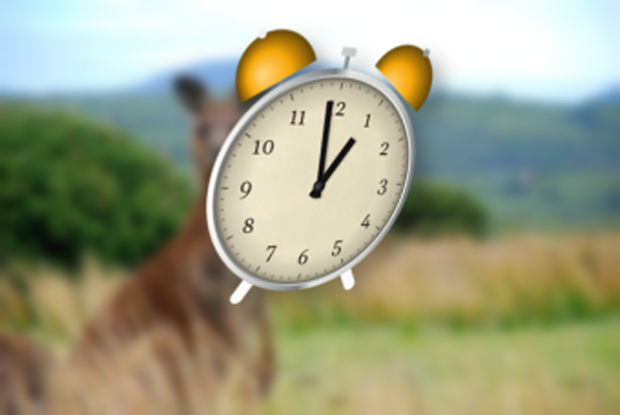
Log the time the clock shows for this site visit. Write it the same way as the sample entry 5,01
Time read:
12,59
